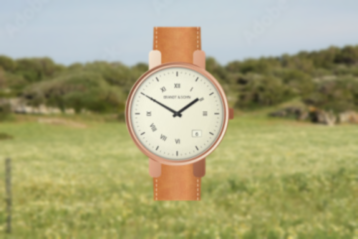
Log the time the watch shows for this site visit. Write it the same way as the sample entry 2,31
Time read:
1,50
